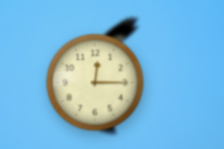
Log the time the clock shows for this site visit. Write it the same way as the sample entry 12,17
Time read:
12,15
